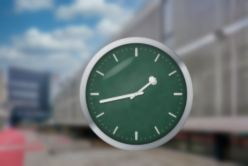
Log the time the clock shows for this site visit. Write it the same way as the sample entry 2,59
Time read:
1,43
